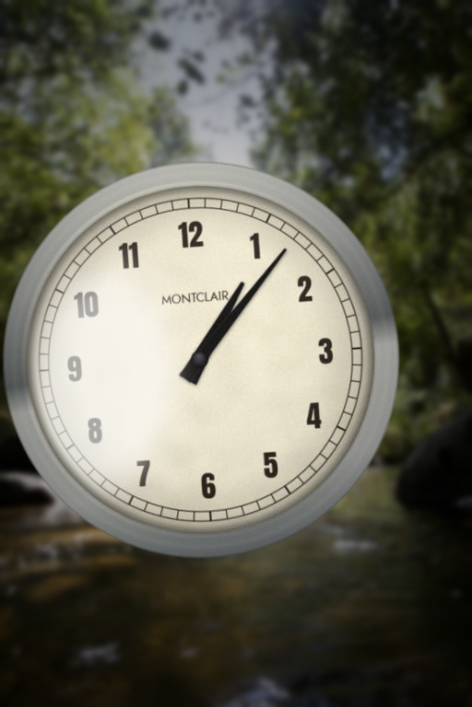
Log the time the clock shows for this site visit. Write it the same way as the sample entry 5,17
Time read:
1,07
